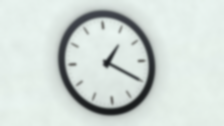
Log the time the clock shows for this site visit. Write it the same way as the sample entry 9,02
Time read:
1,20
